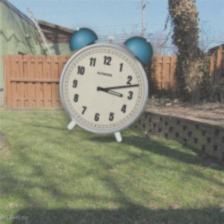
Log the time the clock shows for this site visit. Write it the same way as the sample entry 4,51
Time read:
3,12
